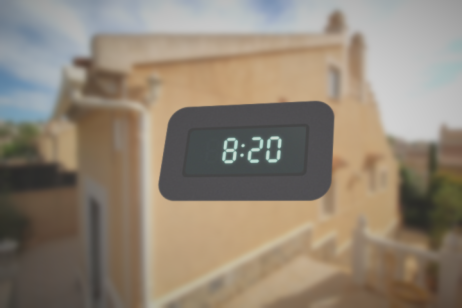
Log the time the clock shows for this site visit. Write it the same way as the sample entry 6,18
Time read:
8,20
